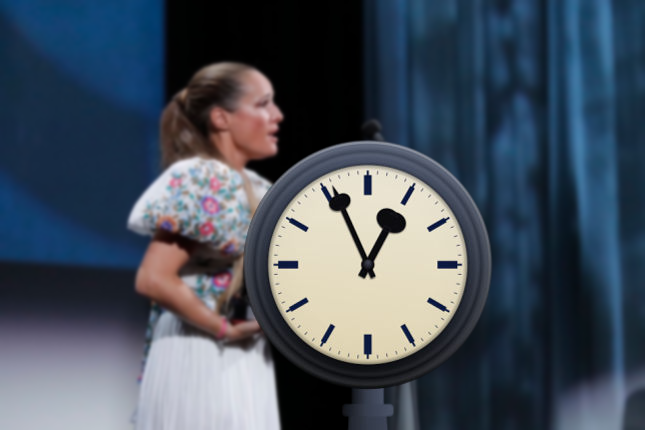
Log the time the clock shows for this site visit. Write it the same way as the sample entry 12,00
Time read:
12,56
